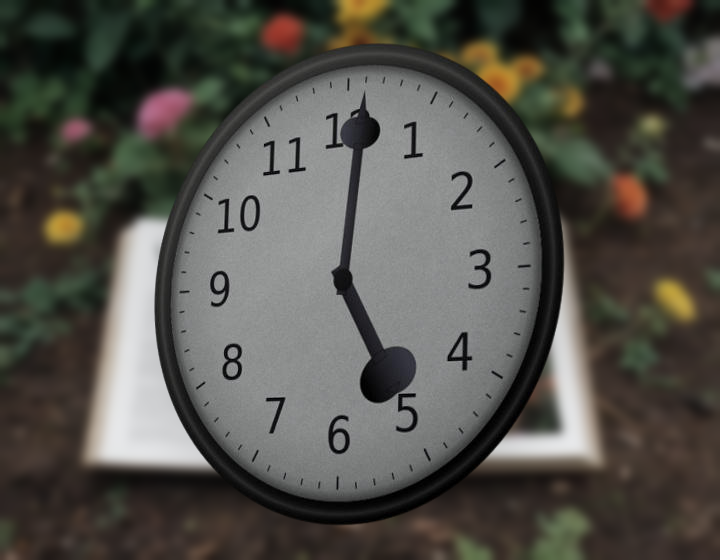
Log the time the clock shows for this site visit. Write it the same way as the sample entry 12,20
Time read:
5,01
